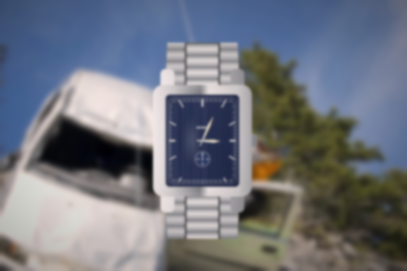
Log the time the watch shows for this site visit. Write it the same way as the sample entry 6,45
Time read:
3,04
